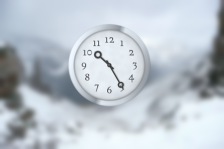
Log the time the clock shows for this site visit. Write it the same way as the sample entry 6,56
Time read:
10,25
